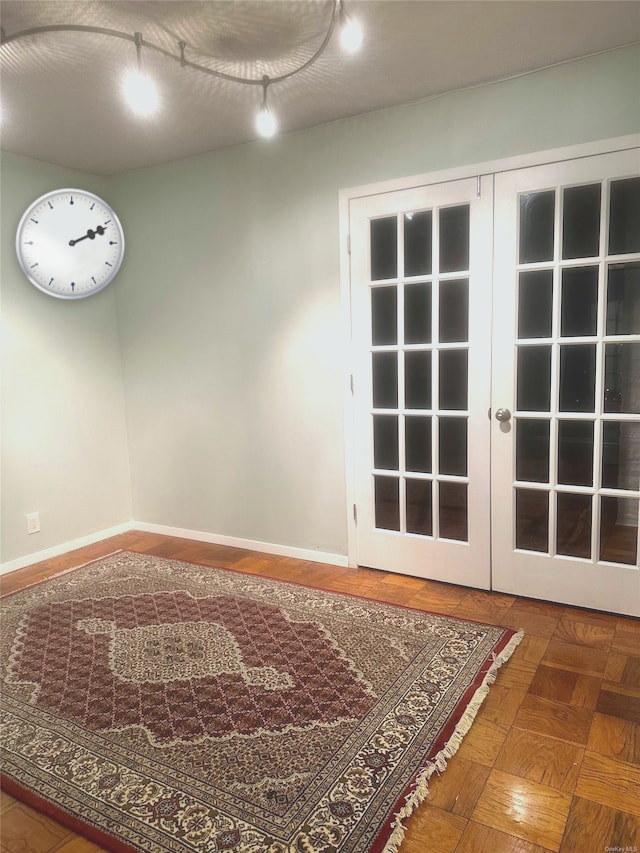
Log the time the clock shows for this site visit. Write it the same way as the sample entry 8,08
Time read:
2,11
